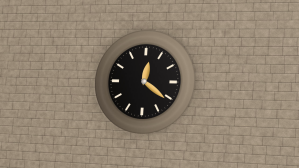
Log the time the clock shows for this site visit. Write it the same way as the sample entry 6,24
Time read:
12,21
